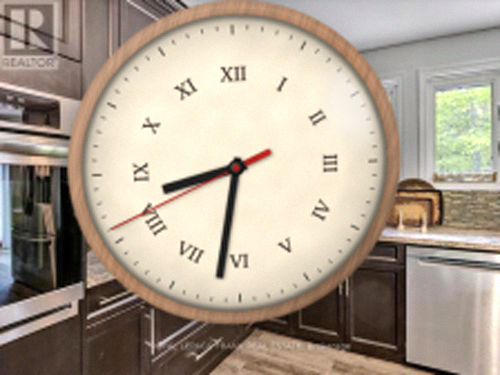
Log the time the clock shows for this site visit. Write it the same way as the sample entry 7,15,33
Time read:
8,31,41
